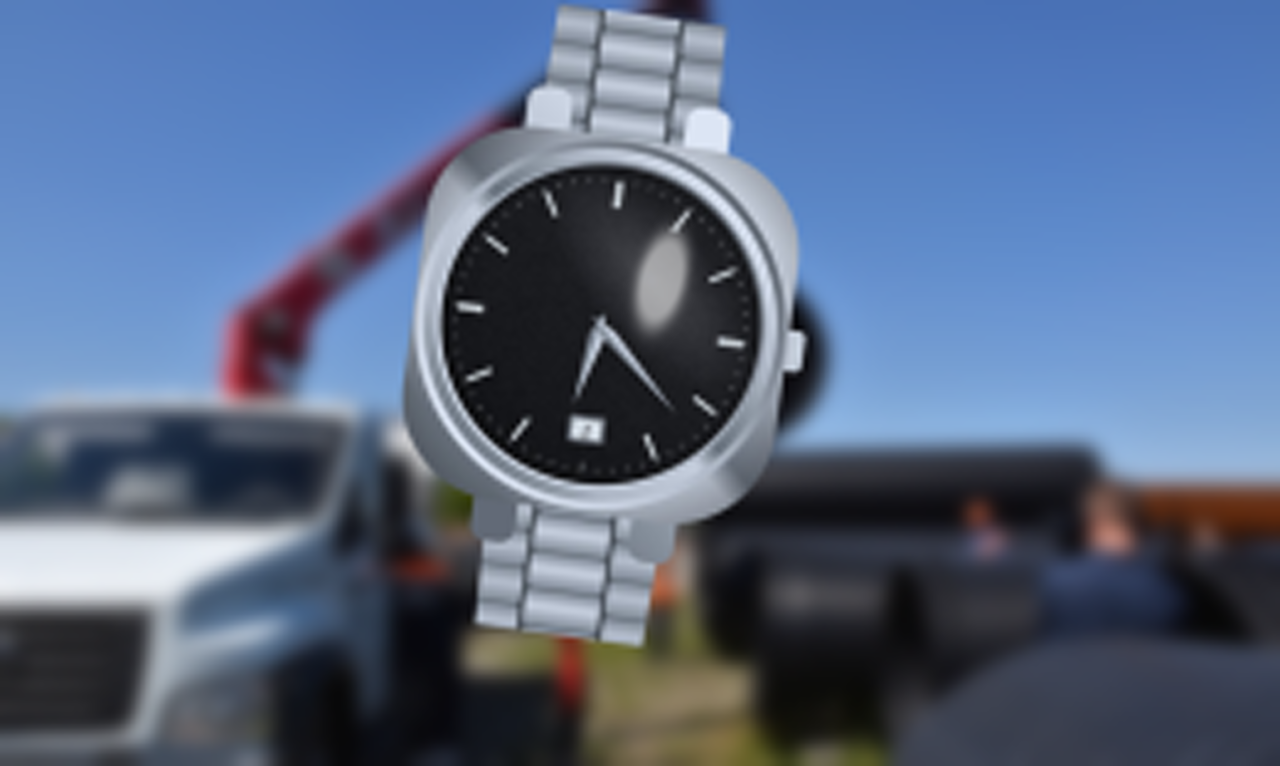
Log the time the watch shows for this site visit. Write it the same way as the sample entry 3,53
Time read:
6,22
